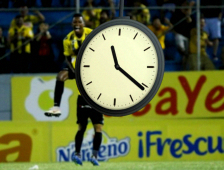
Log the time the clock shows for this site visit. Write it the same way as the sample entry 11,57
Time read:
11,21
